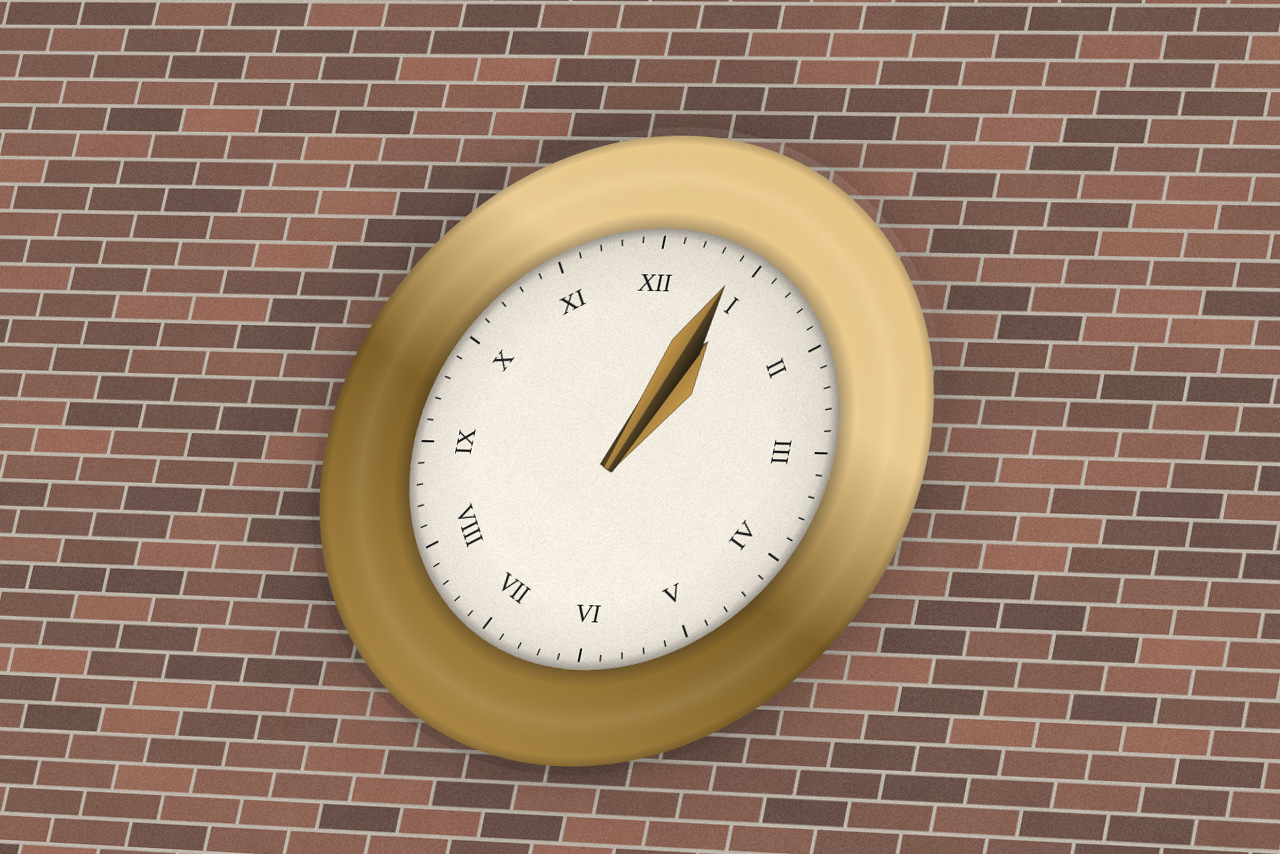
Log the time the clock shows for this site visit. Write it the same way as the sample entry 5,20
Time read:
1,04
